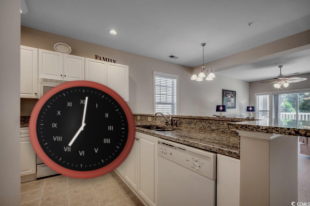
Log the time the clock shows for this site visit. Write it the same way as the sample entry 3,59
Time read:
7,01
